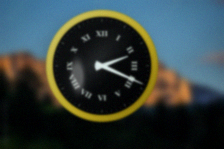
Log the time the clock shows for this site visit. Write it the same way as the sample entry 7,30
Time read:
2,19
